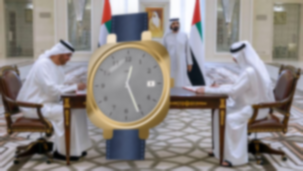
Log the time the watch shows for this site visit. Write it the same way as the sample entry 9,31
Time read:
12,26
